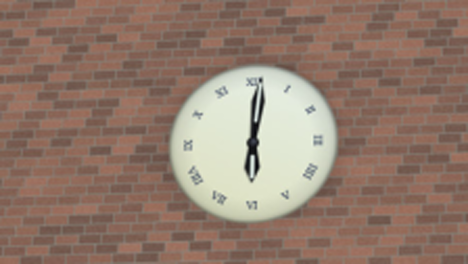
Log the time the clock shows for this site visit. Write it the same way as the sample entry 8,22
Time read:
6,01
